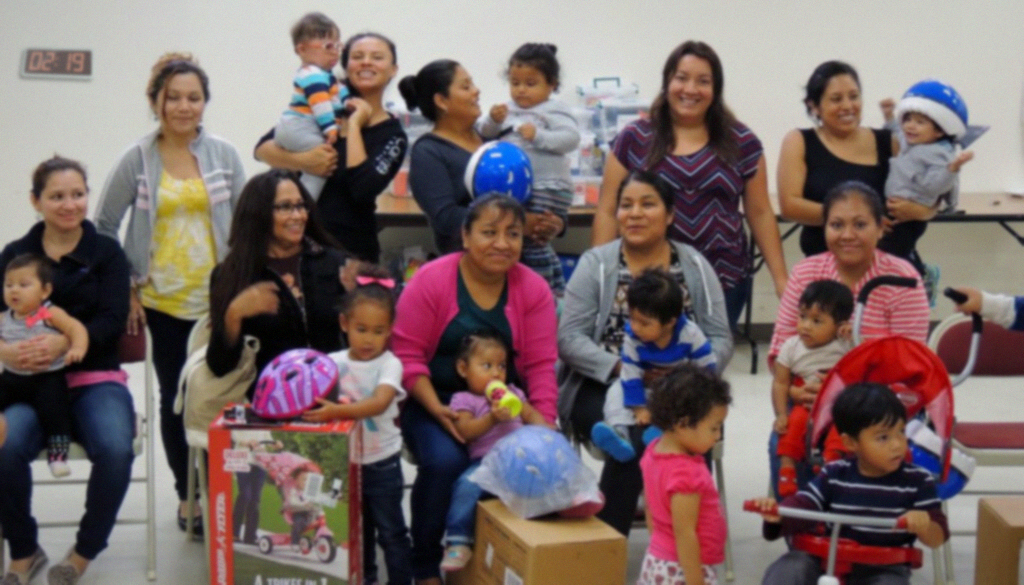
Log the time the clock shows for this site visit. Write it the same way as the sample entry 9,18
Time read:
2,19
